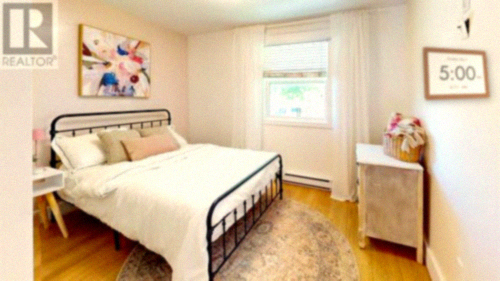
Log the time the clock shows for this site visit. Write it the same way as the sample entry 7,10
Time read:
5,00
